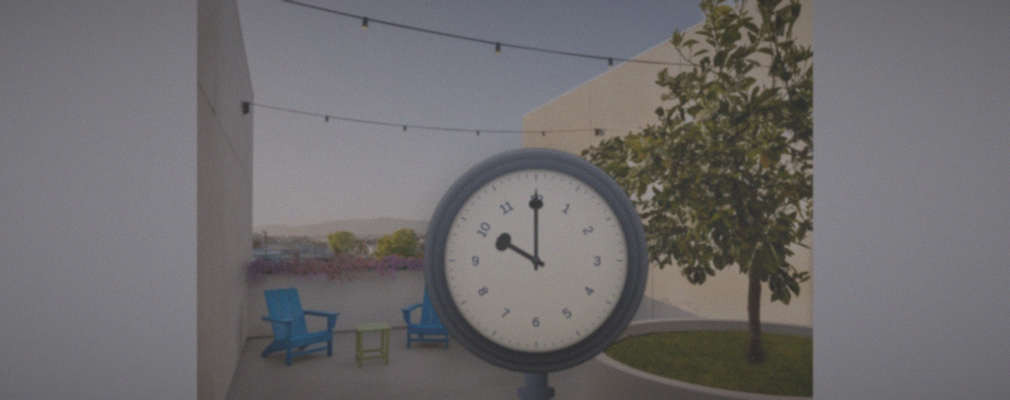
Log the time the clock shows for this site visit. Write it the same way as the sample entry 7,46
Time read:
10,00
